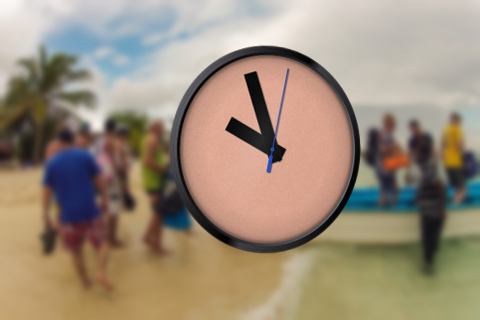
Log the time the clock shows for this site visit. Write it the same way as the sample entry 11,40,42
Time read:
9,57,02
